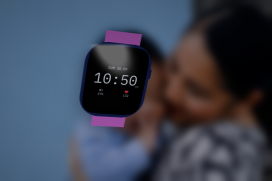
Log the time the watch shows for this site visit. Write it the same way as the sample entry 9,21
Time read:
10,50
